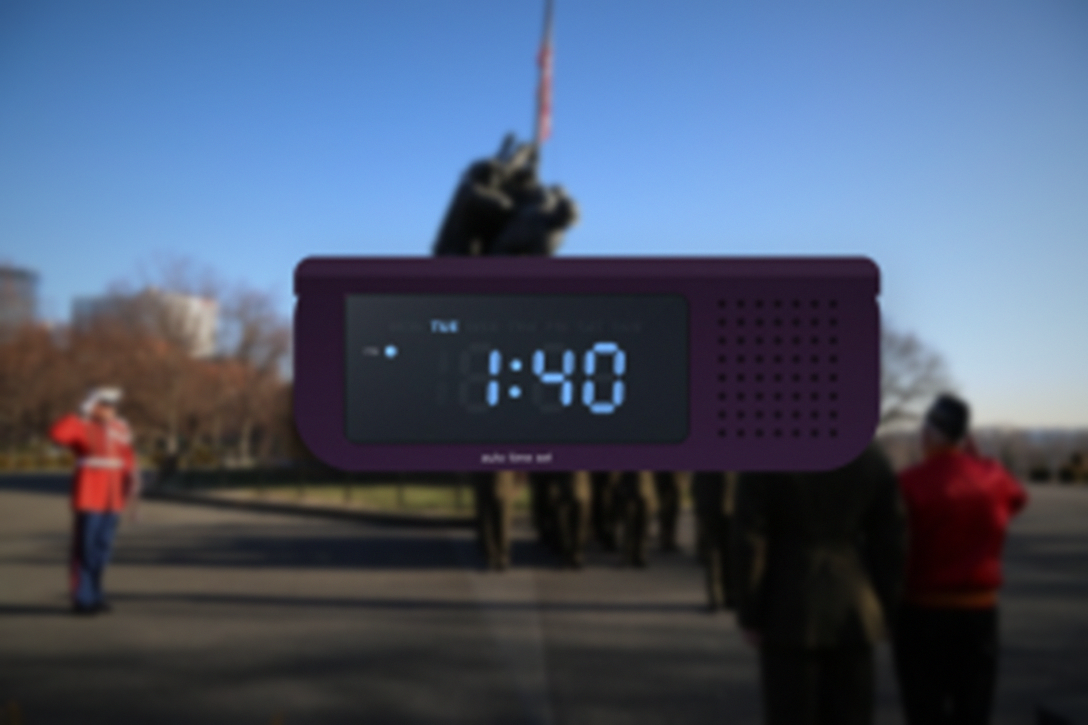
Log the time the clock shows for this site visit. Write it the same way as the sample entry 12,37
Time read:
1,40
